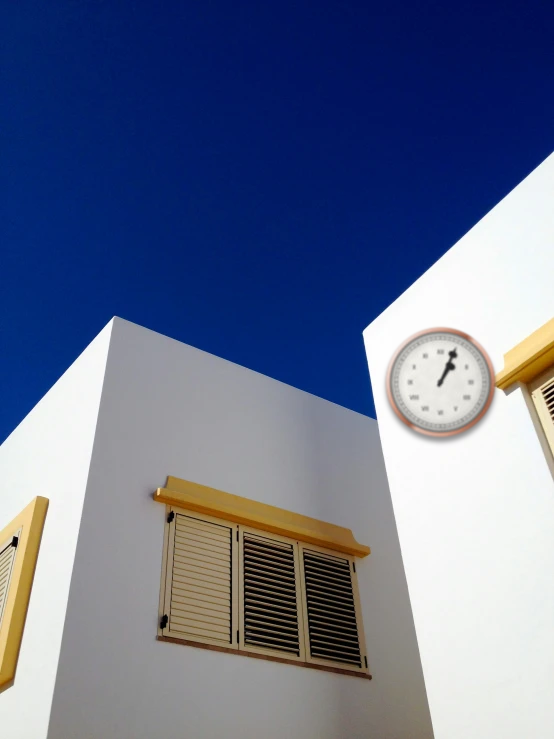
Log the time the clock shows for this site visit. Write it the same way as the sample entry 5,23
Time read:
1,04
